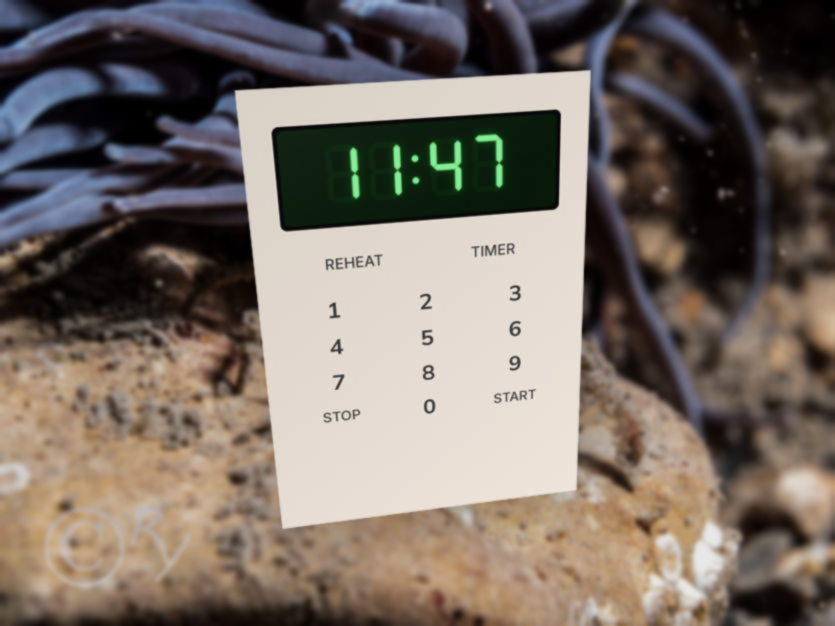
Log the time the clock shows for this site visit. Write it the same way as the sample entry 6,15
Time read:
11,47
